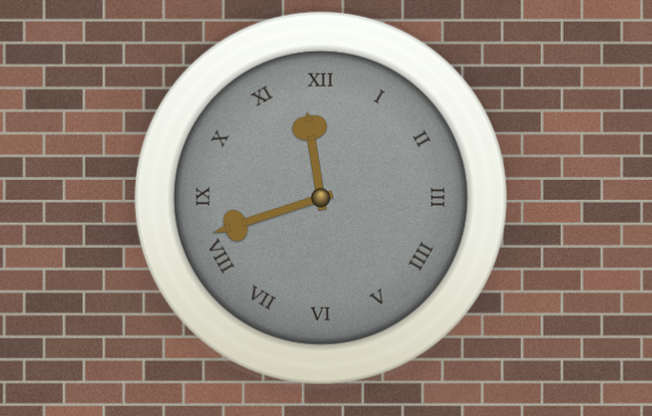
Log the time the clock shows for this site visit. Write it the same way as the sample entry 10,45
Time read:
11,42
